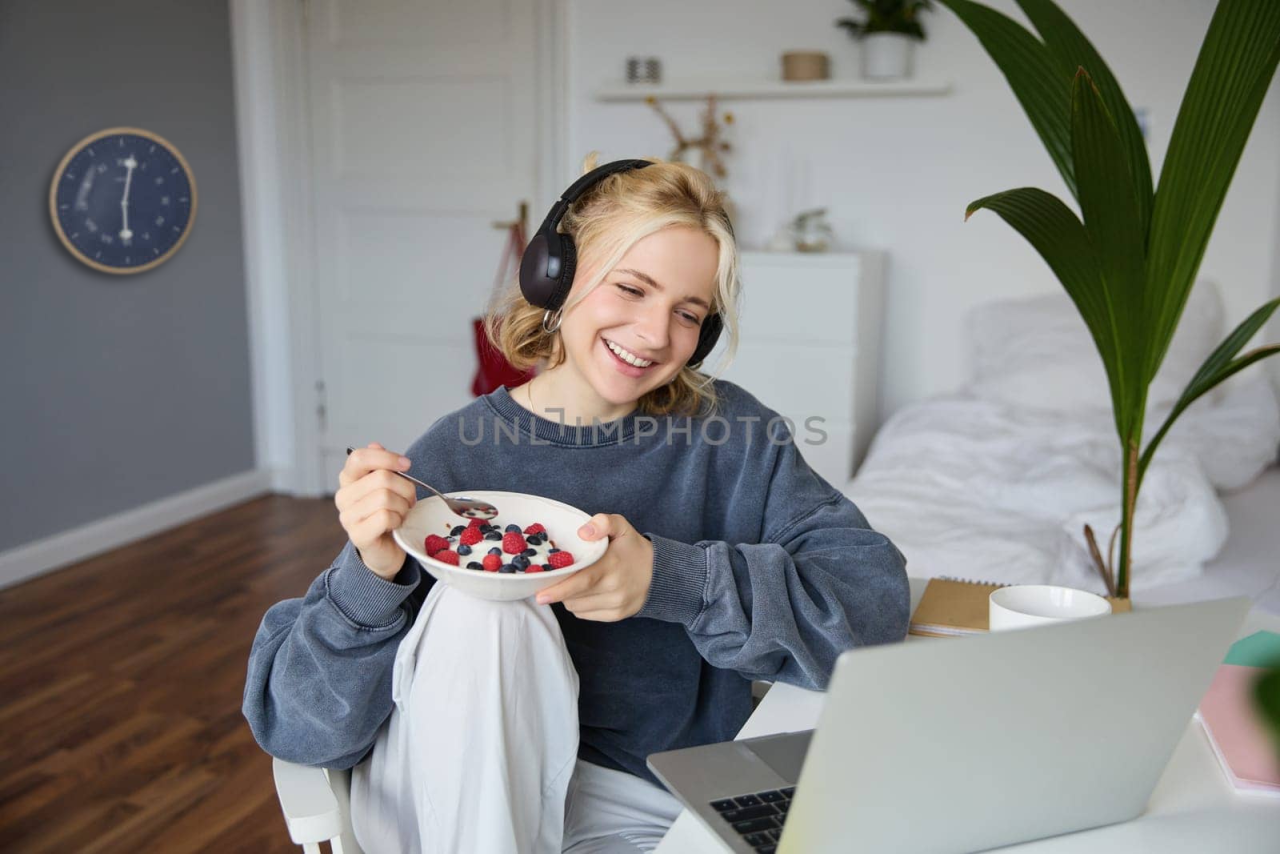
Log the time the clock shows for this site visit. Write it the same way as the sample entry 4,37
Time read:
6,02
